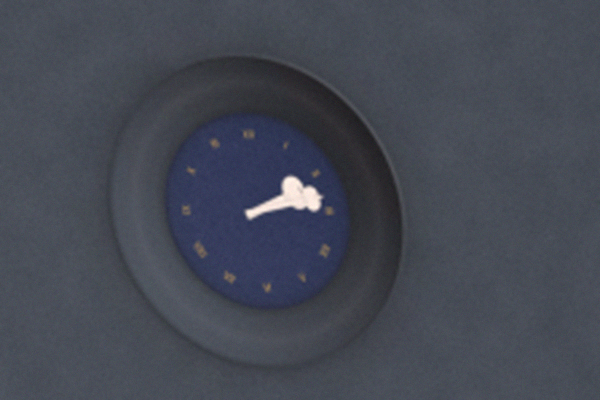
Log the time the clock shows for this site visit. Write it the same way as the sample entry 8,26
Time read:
2,13
